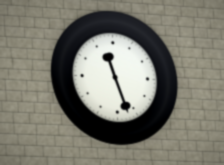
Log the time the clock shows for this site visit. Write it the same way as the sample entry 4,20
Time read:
11,27
